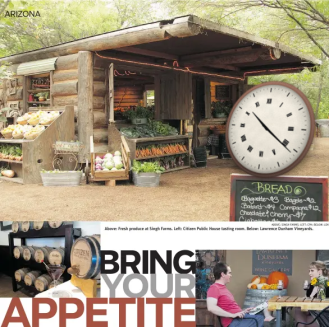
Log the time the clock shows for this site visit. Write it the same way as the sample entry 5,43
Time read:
10,21
